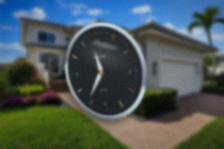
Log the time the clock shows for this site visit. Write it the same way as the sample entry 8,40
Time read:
11,36
